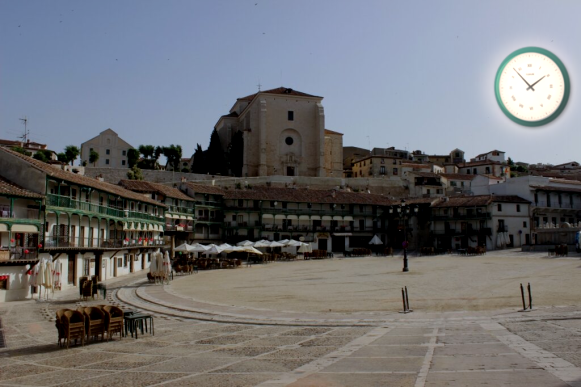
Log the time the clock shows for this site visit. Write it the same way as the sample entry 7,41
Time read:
1,53
